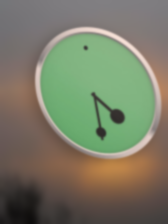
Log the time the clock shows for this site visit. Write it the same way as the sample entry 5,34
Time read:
4,30
